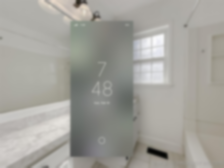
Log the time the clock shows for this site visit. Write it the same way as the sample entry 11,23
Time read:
7,48
